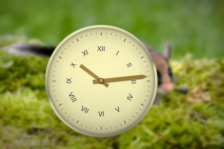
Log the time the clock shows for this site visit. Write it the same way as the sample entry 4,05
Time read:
10,14
